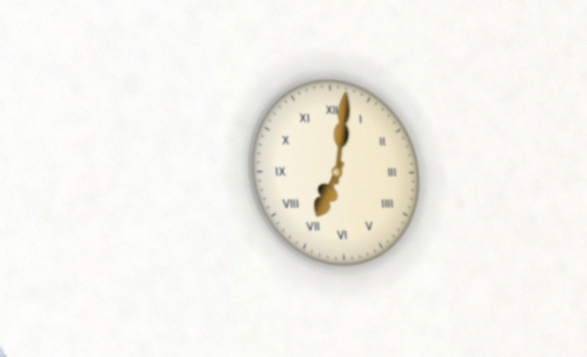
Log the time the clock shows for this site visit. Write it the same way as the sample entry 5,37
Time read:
7,02
